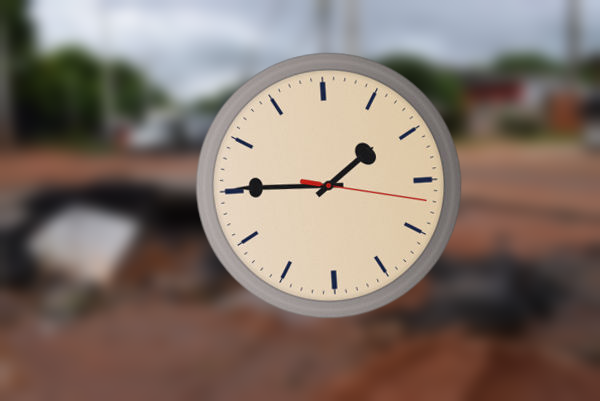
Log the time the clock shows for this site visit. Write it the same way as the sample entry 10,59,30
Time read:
1,45,17
